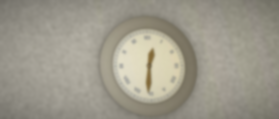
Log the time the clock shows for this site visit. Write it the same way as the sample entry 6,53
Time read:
12,31
